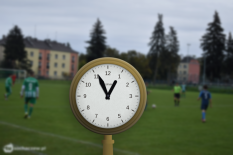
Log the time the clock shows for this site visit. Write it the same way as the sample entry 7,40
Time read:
12,56
